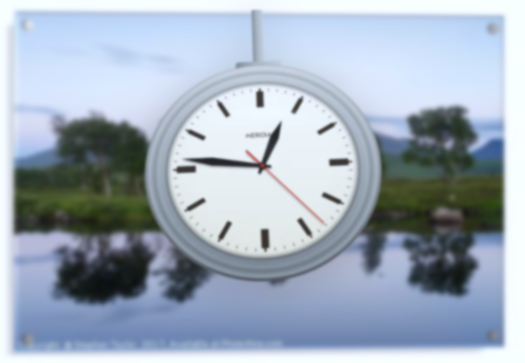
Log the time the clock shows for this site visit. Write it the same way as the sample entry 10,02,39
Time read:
12,46,23
